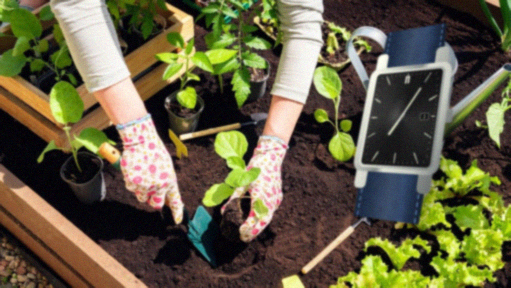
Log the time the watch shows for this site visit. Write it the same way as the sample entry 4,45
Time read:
7,05
